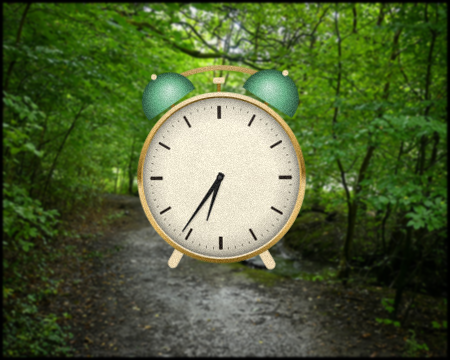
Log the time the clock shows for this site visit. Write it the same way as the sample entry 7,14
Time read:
6,36
